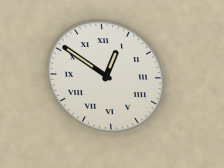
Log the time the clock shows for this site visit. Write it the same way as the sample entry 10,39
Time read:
12,51
